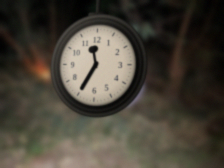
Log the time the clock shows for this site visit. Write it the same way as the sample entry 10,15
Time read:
11,35
